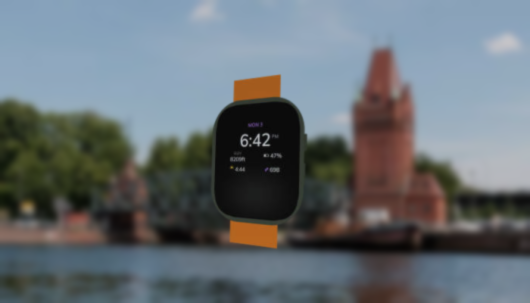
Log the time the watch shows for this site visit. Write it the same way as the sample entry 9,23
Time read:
6,42
